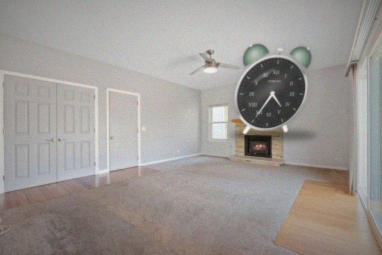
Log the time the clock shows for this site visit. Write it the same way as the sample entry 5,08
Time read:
4,35
